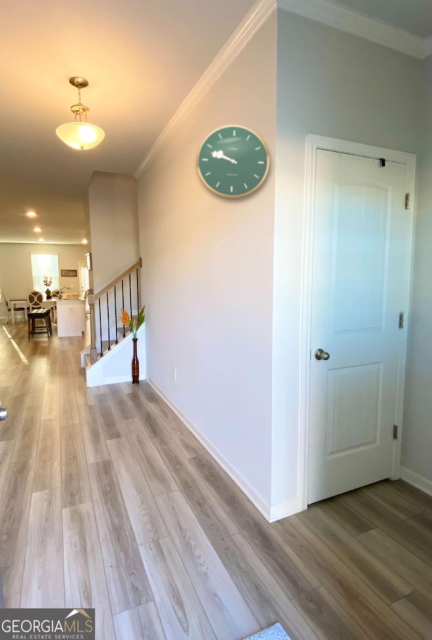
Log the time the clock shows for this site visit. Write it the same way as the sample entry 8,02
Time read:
9,48
